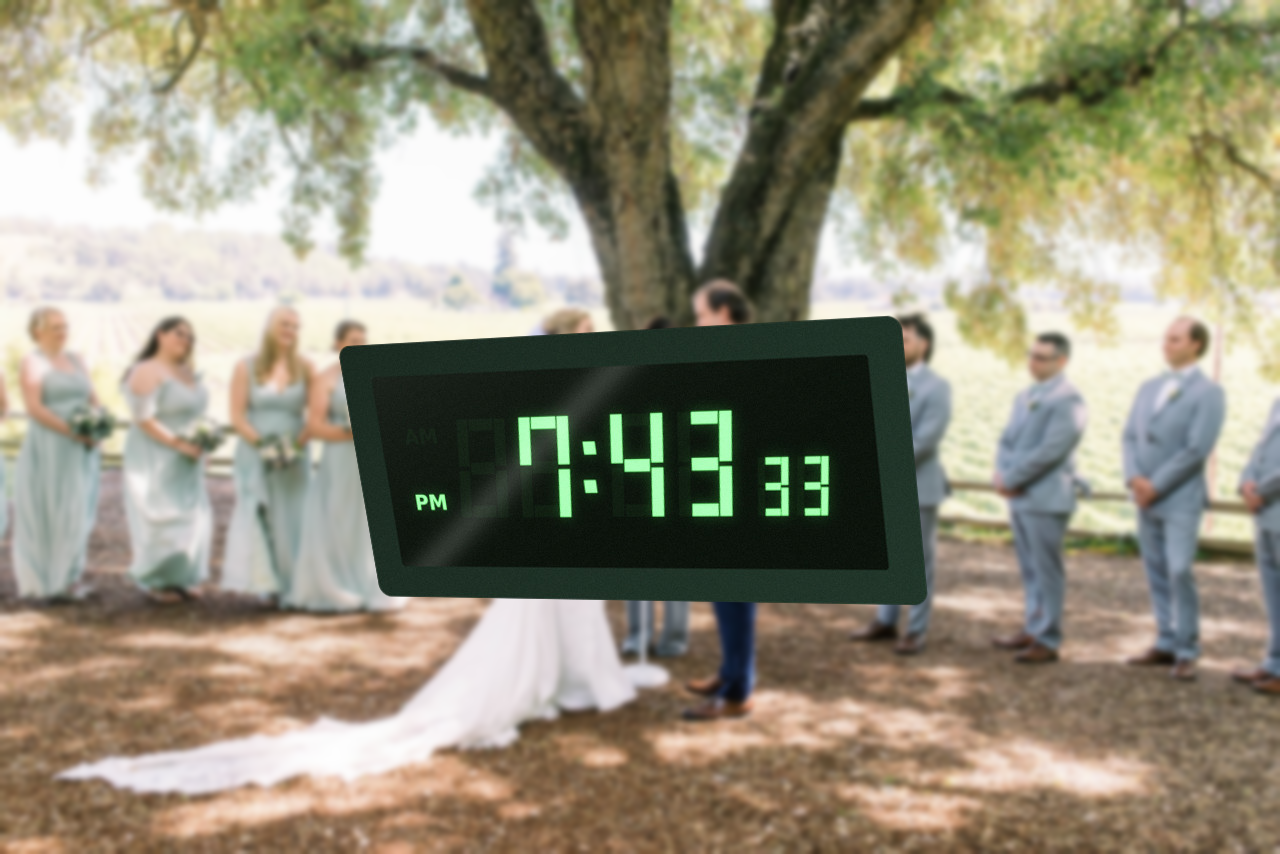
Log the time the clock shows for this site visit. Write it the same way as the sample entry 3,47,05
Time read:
7,43,33
